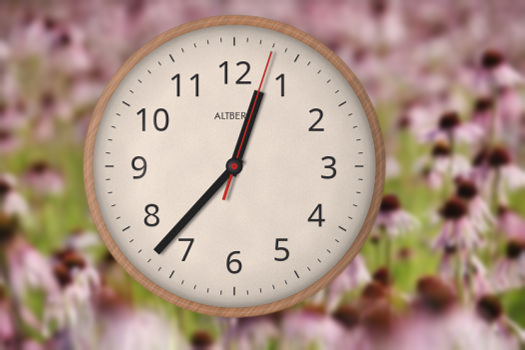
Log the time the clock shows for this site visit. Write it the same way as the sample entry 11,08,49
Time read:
12,37,03
